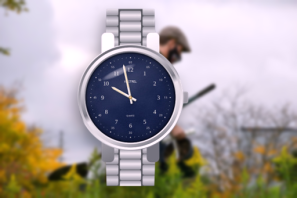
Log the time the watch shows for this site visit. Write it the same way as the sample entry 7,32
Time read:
9,58
